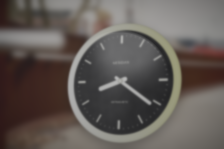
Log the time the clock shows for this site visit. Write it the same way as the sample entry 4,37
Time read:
8,21
